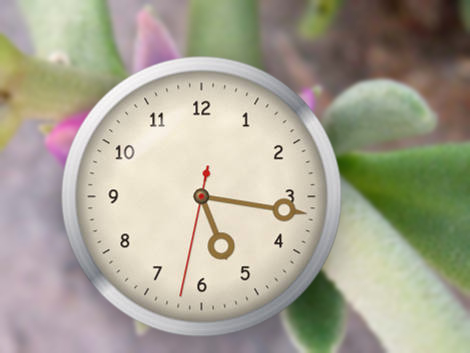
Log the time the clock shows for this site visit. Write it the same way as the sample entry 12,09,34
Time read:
5,16,32
